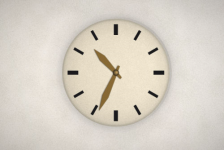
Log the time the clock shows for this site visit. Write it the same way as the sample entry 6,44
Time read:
10,34
